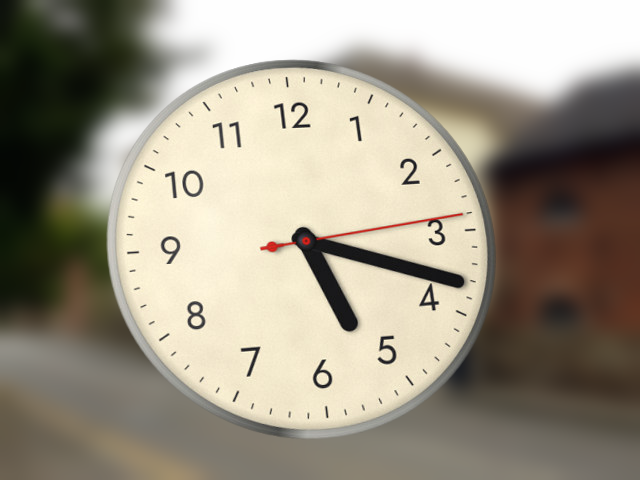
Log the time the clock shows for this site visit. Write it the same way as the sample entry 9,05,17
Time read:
5,18,14
